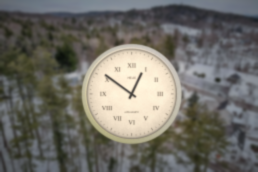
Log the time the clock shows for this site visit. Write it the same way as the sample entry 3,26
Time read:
12,51
